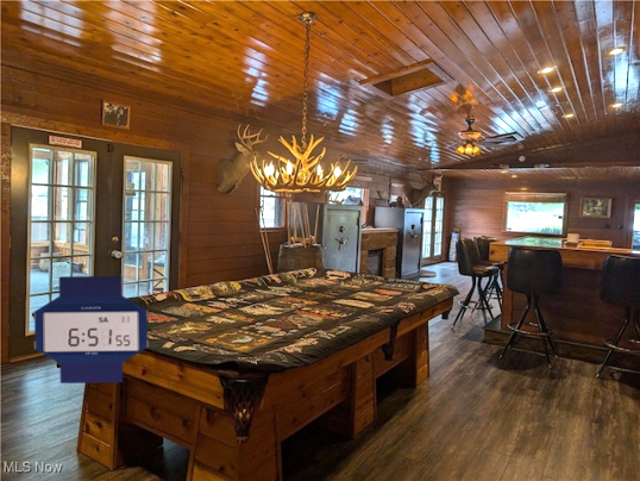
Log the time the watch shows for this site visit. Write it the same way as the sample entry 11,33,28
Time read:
6,51,55
